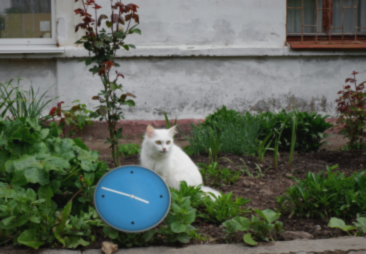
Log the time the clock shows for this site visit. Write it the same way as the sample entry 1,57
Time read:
3,48
